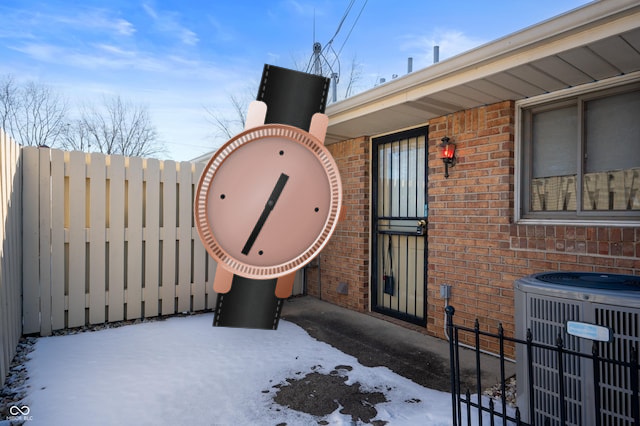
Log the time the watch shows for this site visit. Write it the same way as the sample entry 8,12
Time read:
12,33
